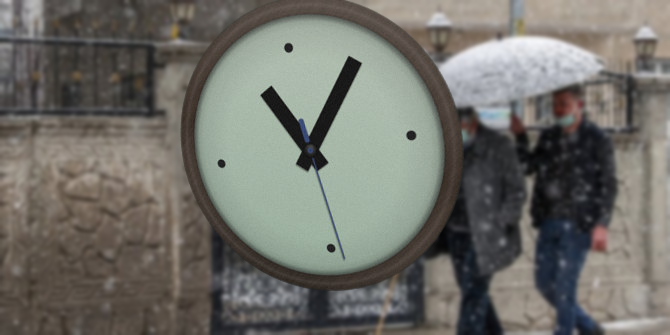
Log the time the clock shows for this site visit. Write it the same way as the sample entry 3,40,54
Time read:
11,06,29
